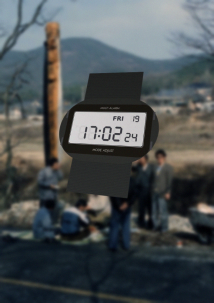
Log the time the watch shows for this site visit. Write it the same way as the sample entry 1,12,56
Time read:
17,02,24
